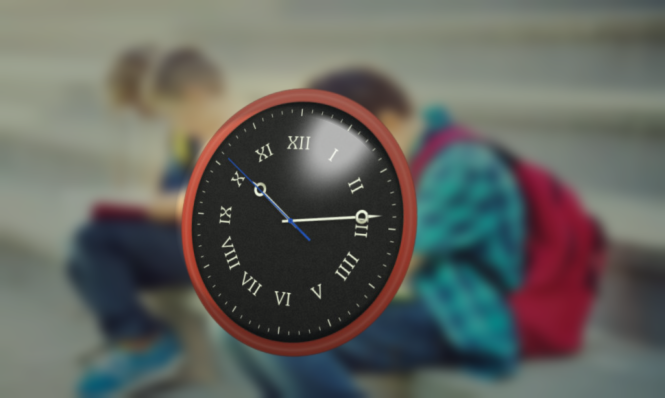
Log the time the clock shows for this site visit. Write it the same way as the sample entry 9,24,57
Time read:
10,13,51
